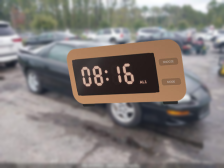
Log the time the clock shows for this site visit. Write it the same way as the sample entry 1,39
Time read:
8,16
